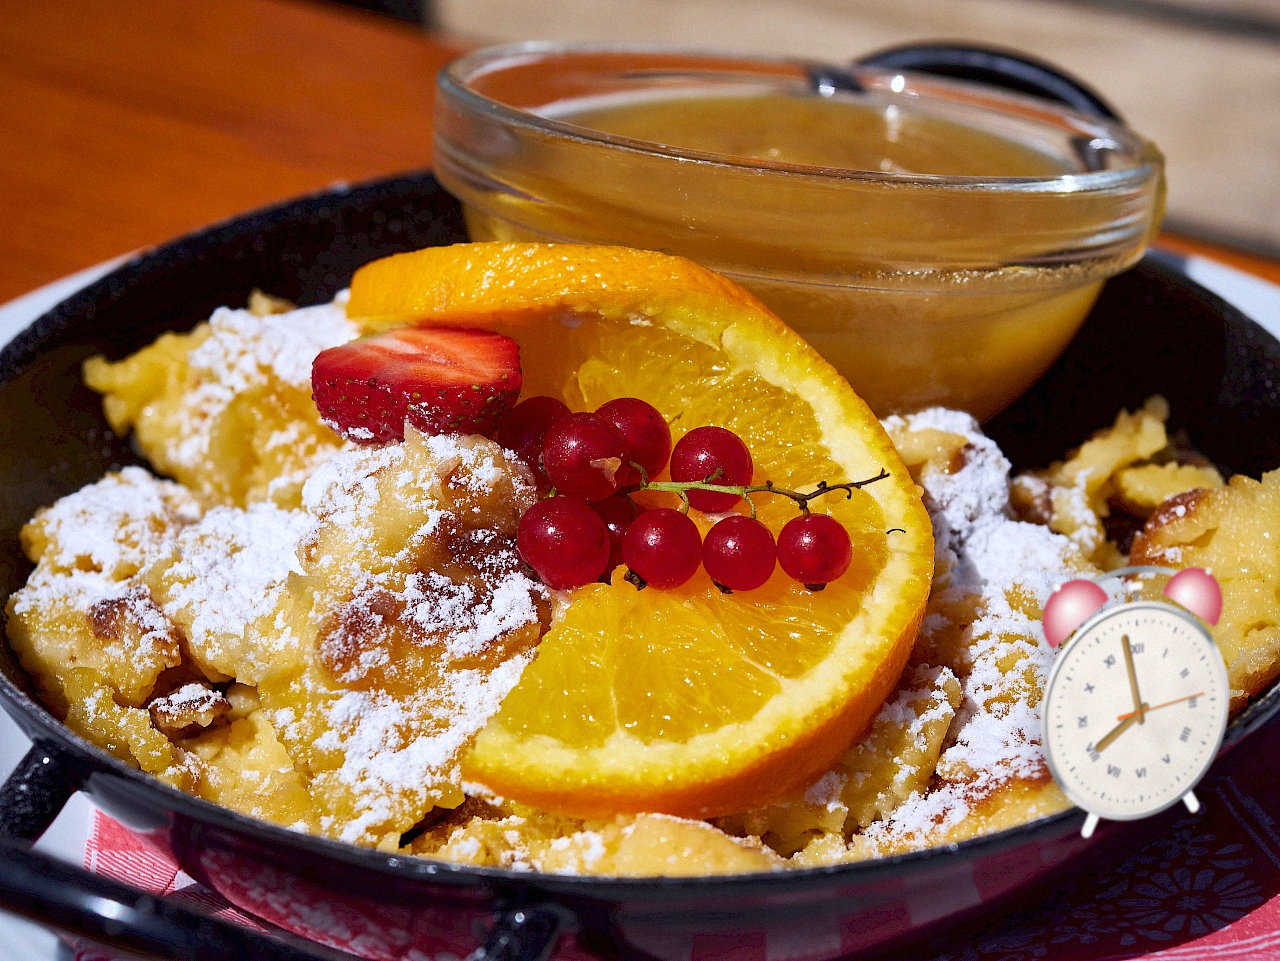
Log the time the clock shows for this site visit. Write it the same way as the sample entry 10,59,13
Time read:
7,58,14
